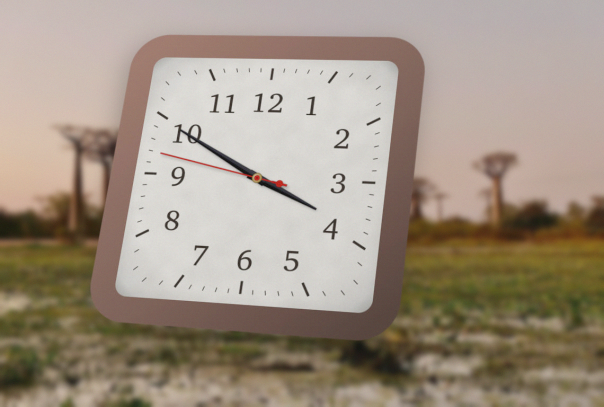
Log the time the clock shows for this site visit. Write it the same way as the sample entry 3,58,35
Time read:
3,49,47
